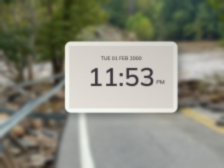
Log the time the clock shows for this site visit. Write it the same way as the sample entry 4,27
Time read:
11,53
